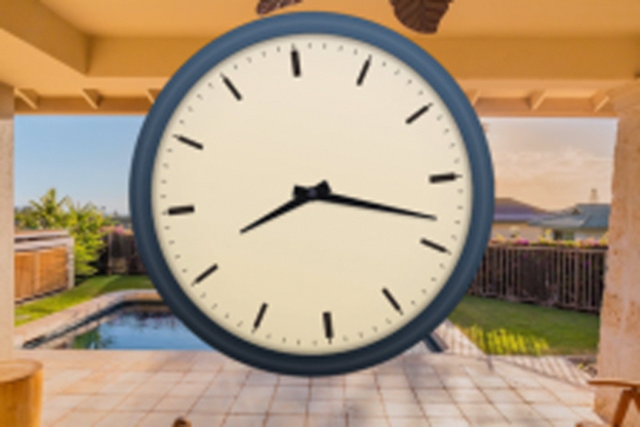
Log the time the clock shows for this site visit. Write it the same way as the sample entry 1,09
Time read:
8,18
